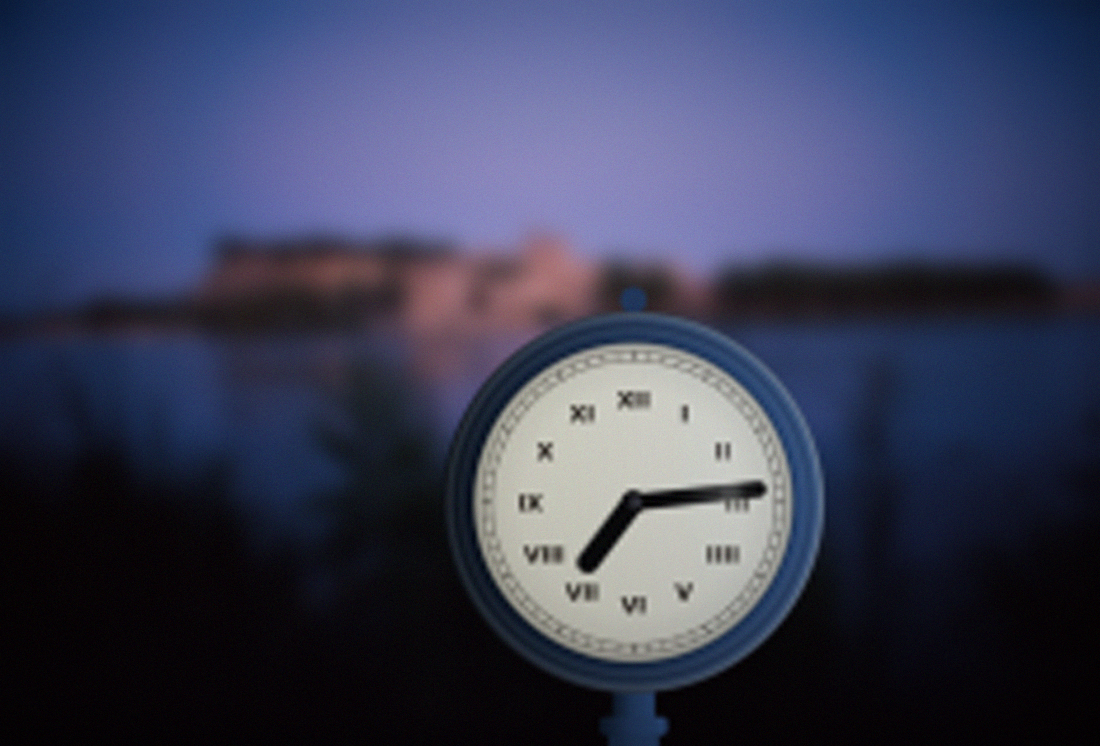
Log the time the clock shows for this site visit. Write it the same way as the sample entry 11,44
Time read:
7,14
